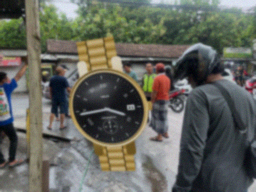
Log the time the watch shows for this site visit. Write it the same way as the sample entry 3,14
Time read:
3,44
